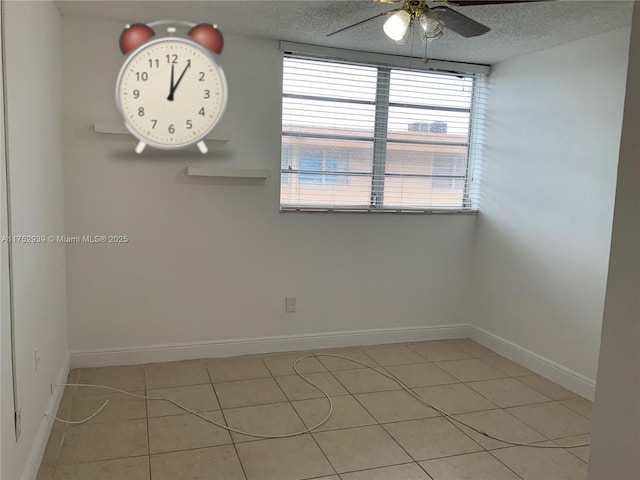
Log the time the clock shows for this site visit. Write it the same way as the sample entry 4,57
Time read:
12,05
